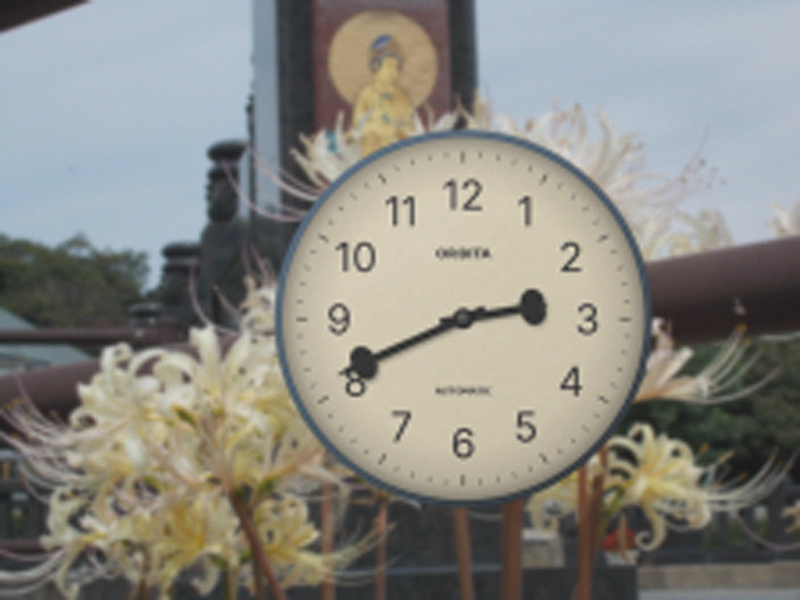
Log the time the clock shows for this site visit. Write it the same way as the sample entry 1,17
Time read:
2,41
